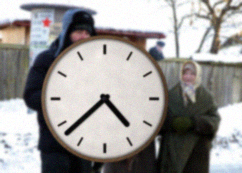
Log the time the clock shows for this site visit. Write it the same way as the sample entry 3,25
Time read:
4,38
